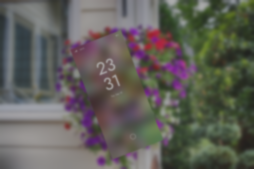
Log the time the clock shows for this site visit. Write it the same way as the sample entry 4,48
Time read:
23,31
